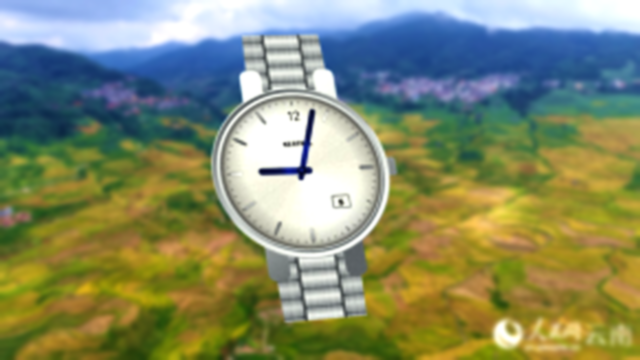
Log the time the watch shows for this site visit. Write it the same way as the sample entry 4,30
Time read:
9,03
